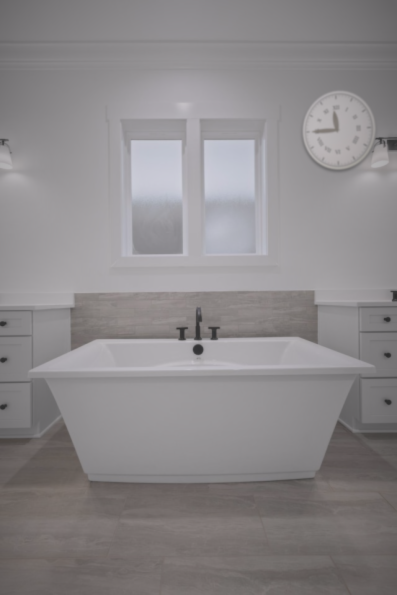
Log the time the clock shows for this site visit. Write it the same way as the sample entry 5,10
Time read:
11,45
